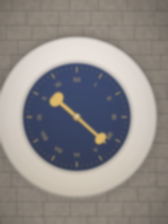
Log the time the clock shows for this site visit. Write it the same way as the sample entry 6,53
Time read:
10,22
